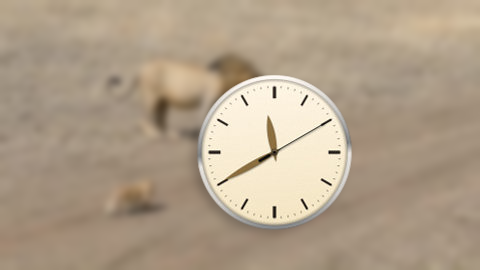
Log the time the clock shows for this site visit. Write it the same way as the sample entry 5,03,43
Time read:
11,40,10
